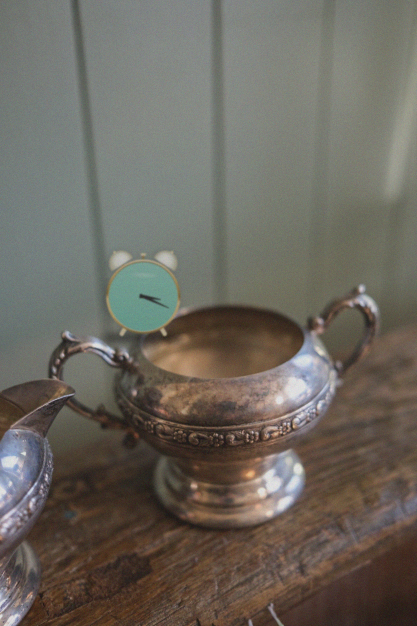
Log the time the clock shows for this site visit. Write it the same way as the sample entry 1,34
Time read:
3,19
